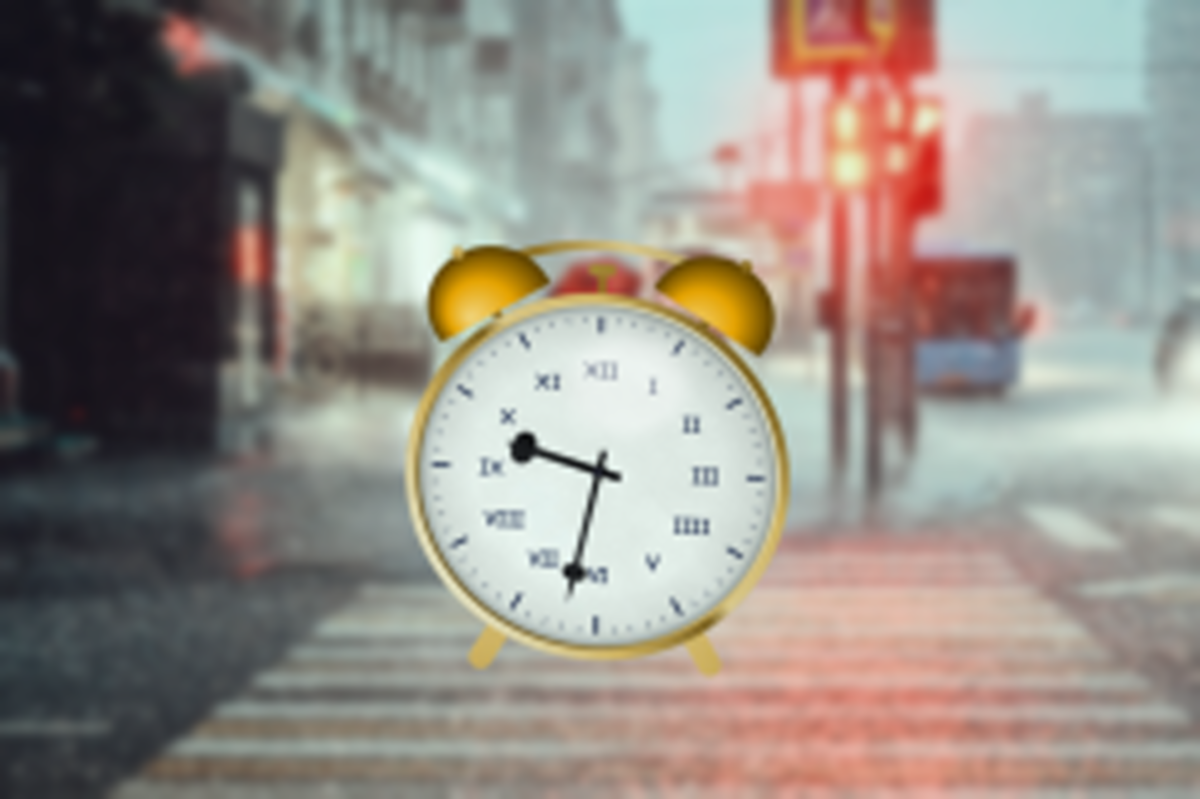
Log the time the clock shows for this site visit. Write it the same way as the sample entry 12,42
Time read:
9,32
